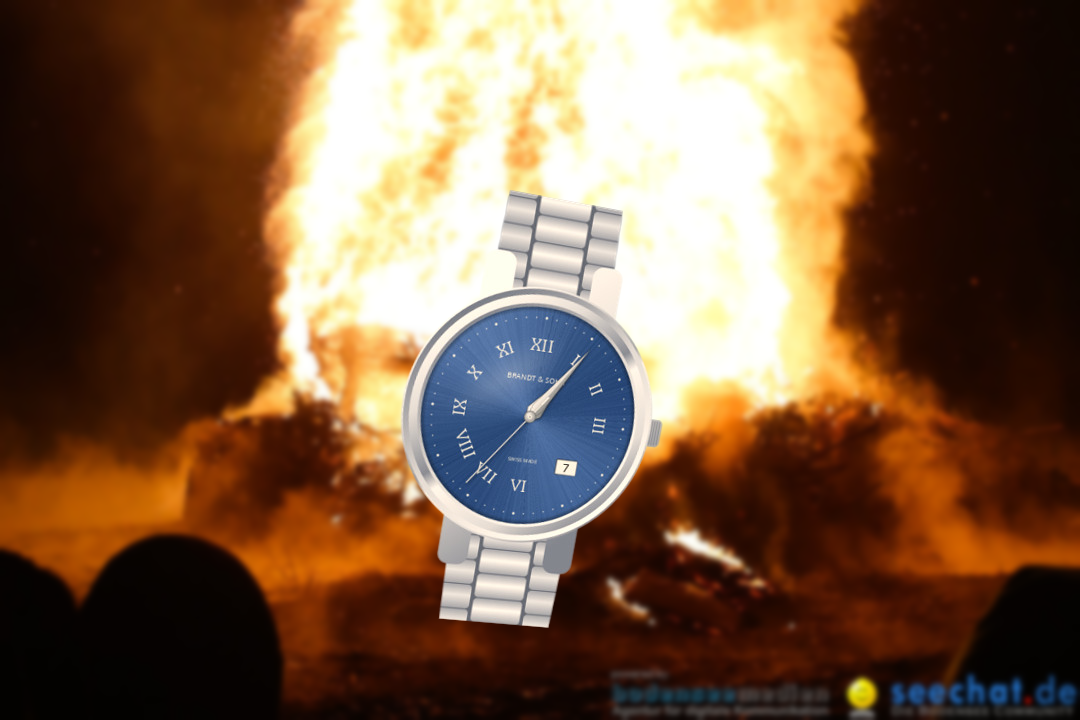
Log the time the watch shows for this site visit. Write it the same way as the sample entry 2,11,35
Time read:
1,05,36
